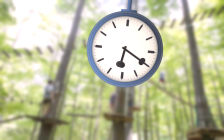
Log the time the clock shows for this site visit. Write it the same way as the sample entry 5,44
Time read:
6,20
